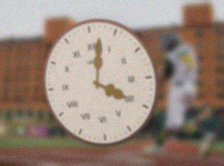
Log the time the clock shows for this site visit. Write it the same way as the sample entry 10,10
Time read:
4,02
